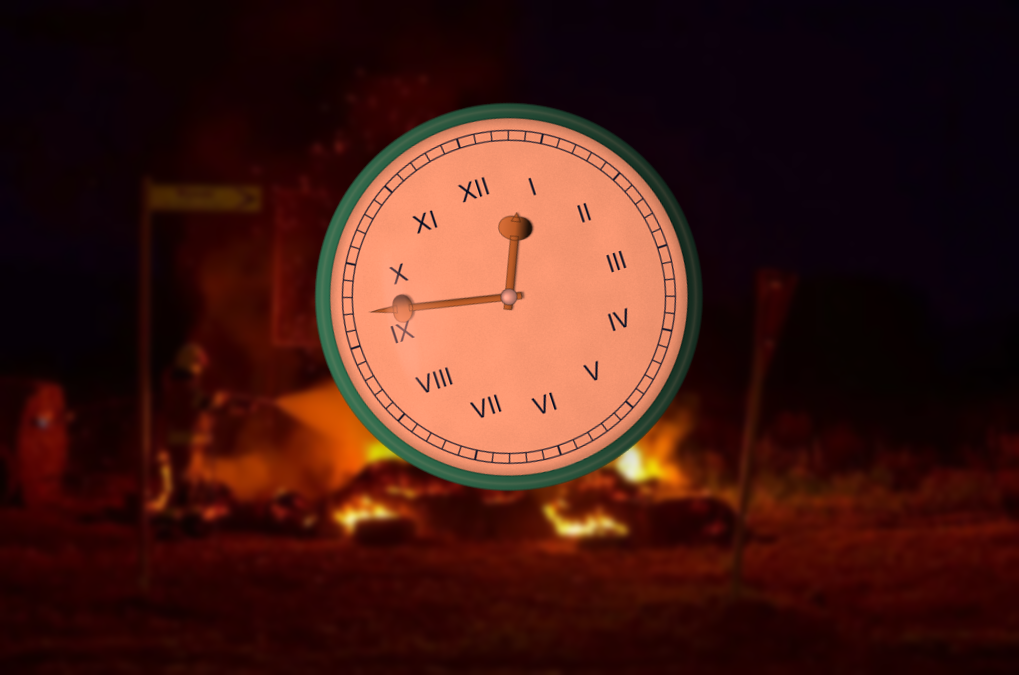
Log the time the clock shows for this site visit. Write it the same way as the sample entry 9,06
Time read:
12,47
